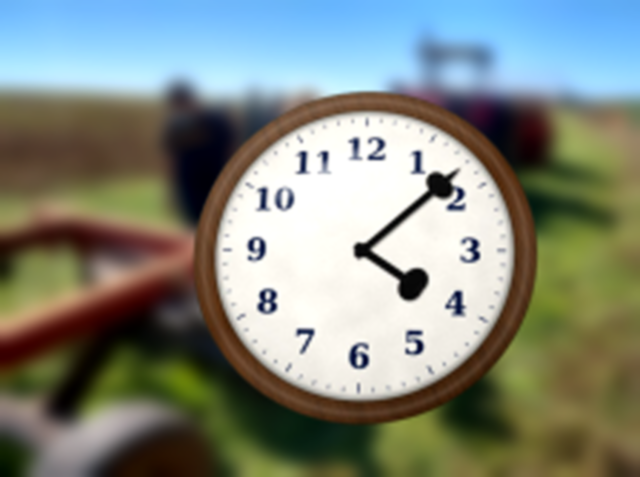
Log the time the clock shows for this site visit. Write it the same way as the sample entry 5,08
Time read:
4,08
